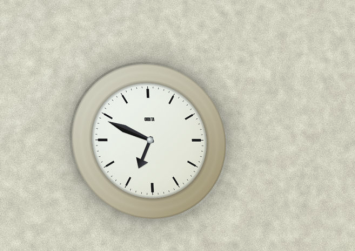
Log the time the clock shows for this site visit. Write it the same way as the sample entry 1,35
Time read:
6,49
